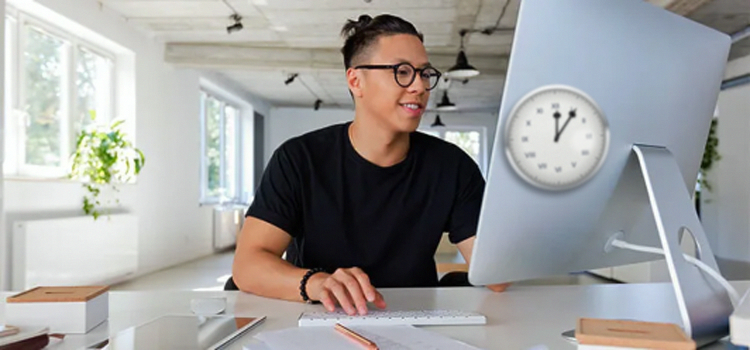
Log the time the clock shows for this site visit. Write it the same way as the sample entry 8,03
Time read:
12,06
